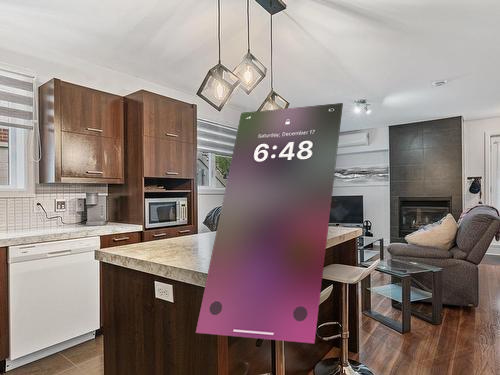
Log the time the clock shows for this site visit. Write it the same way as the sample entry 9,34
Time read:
6,48
